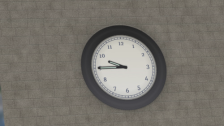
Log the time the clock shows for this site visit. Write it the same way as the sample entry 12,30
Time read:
9,45
